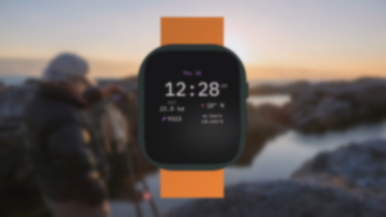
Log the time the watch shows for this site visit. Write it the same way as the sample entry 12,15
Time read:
12,28
